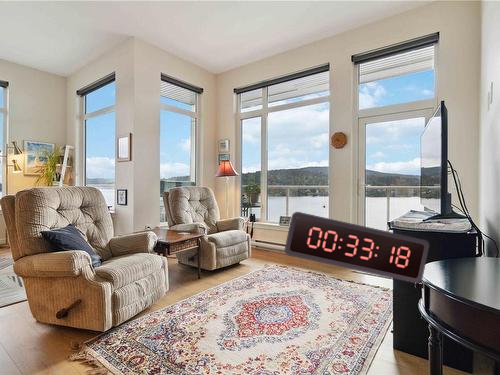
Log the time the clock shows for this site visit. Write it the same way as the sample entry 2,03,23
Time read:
0,33,18
